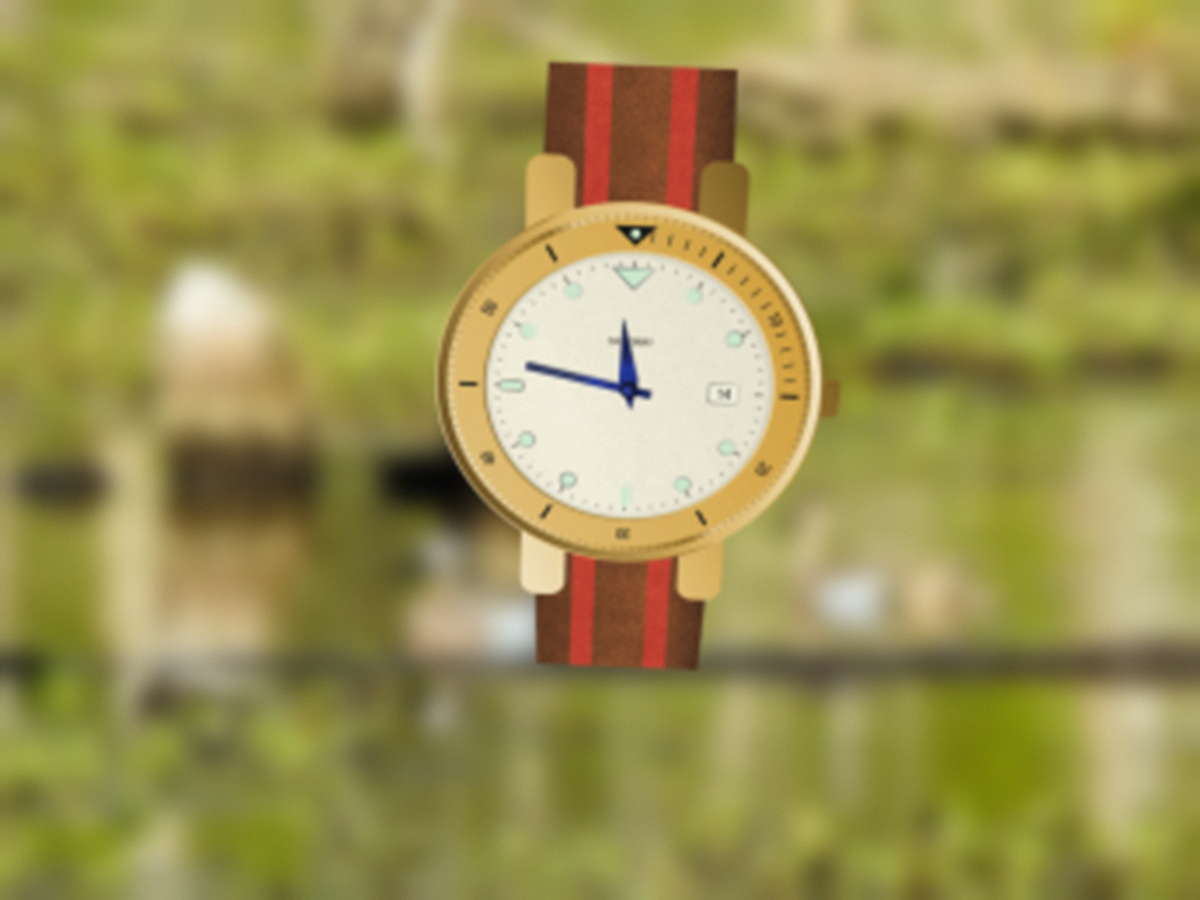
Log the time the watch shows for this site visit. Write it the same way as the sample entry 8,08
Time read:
11,47
